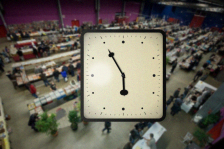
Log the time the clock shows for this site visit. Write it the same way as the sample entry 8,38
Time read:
5,55
